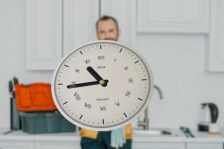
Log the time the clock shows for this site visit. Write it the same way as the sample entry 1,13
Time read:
10,44
